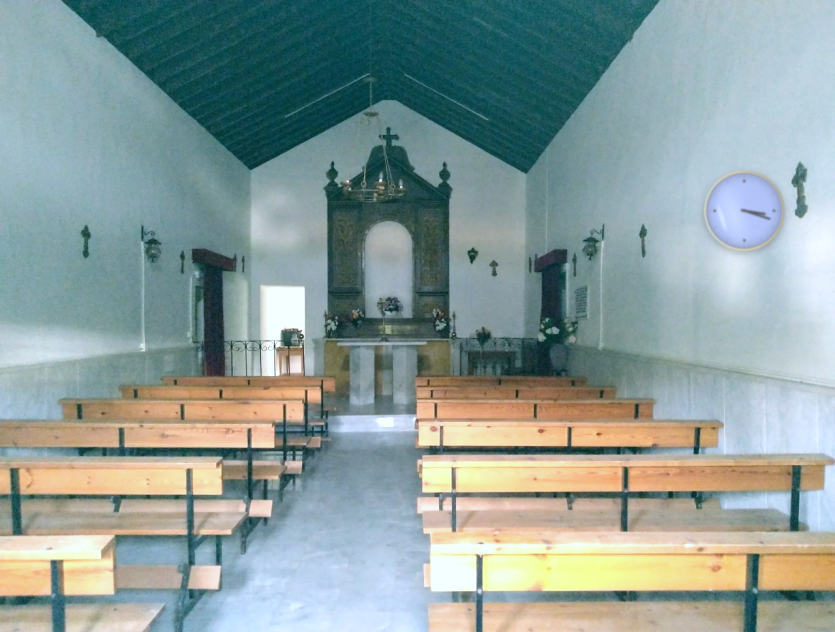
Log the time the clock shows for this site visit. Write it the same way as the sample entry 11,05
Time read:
3,18
